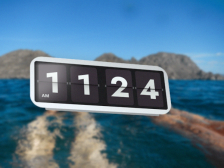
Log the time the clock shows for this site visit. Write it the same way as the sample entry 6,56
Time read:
11,24
